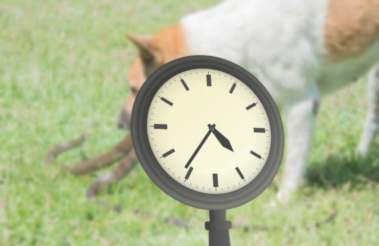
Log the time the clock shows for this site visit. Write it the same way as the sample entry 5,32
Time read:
4,36
